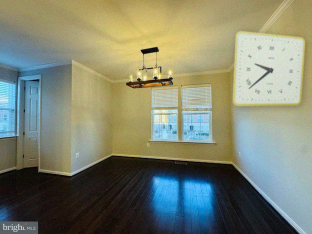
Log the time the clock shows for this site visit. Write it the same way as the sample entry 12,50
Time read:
9,38
